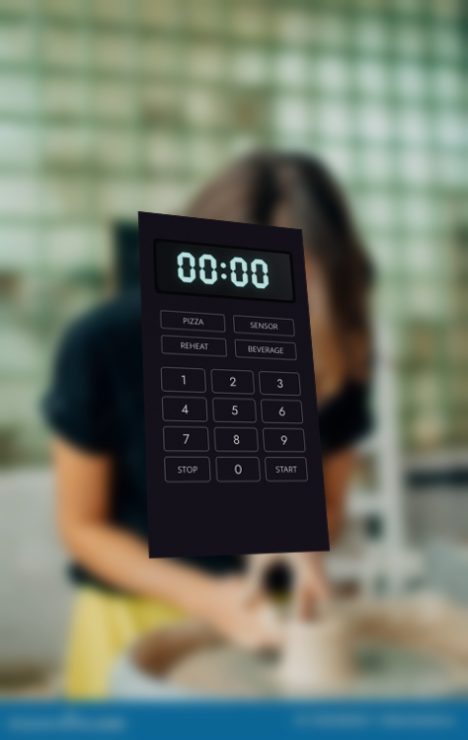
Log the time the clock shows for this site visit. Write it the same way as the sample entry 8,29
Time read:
0,00
